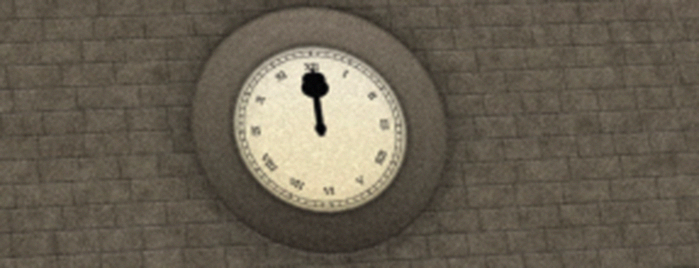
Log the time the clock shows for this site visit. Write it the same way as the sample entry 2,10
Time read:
12,00
